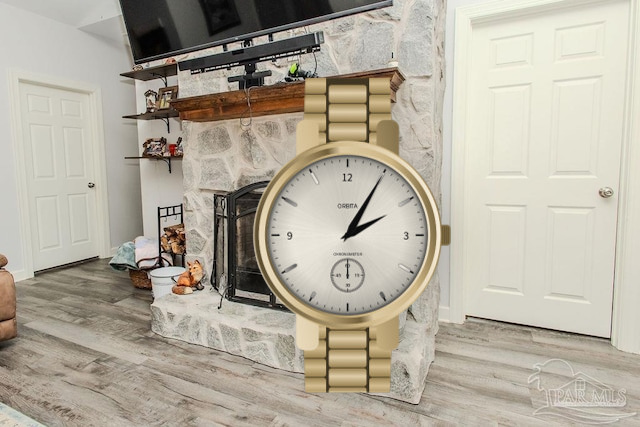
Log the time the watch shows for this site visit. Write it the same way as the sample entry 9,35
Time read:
2,05
